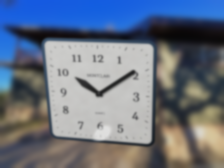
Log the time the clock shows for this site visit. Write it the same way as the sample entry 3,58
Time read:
10,09
